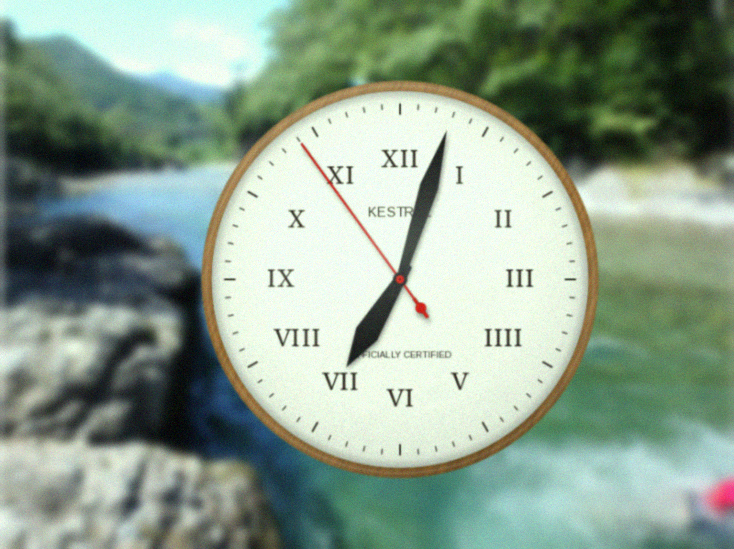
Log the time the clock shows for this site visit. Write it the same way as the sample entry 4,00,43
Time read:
7,02,54
